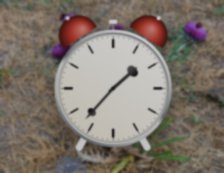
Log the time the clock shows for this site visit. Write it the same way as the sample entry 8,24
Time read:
1,37
